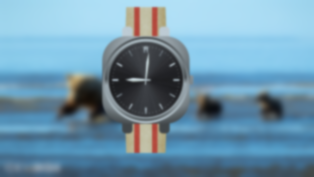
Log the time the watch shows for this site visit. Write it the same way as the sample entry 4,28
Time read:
9,01
